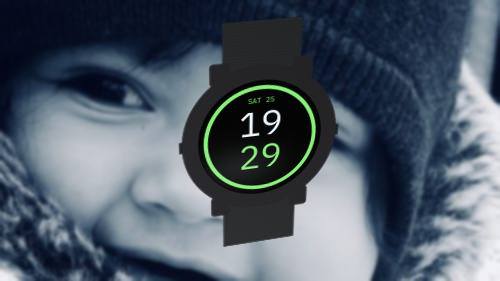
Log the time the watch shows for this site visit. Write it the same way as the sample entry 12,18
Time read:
19,29
